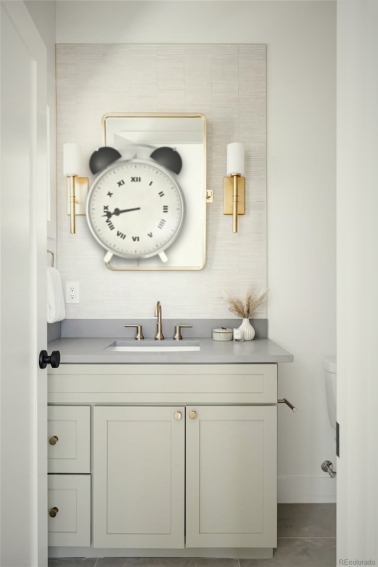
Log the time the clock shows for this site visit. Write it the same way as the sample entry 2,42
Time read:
8,43
